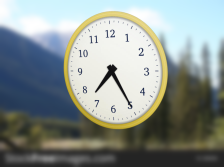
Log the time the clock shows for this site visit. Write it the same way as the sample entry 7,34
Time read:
7,25
